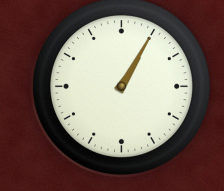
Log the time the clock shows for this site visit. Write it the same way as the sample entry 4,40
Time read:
1,05
